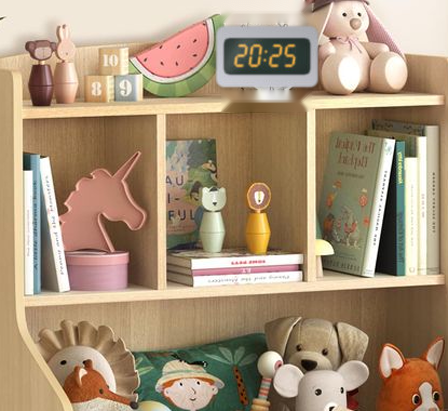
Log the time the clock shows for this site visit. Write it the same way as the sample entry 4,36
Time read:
20,25
